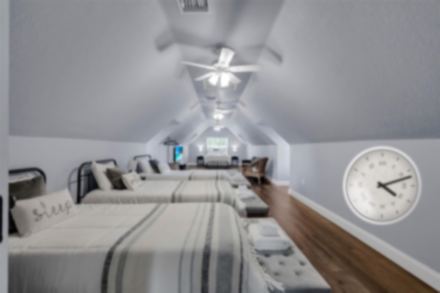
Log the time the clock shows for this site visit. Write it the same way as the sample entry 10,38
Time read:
4,12
